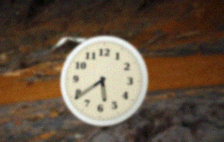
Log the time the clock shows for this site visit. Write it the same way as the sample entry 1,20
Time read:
5,39
